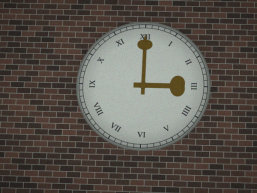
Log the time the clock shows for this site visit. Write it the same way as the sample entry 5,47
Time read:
3,00
